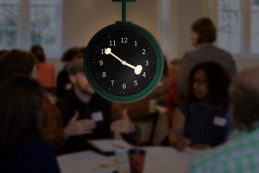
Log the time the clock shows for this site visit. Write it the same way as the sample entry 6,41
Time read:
3,51
